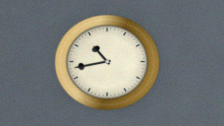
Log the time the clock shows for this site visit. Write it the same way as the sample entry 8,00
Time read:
10,43
